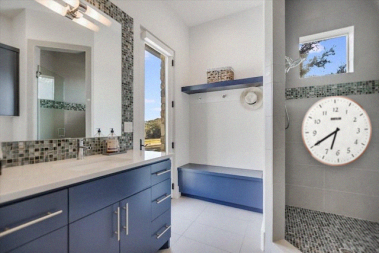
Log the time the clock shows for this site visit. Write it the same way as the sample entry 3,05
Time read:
6,40
